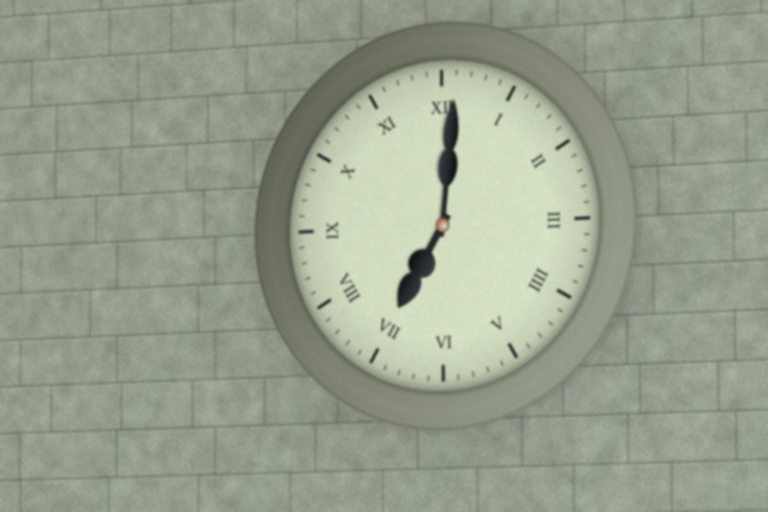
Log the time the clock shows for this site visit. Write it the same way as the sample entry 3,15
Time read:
7,01
